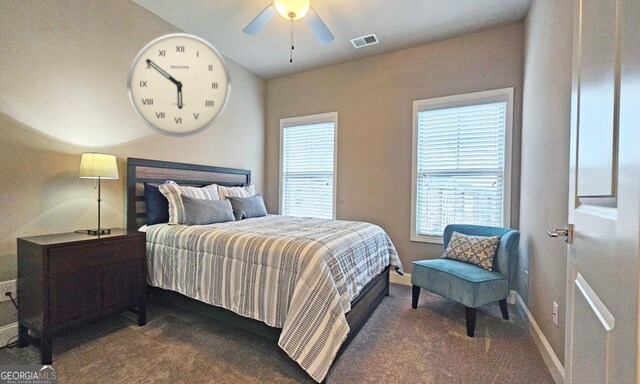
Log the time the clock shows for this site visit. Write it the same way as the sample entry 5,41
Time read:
5,51
